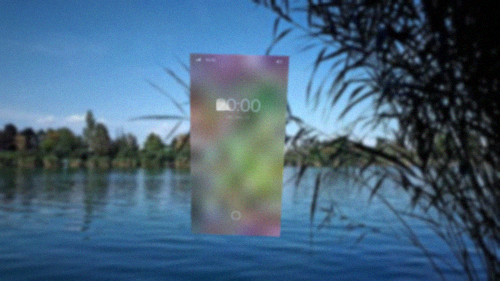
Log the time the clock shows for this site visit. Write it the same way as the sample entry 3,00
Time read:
20,00
